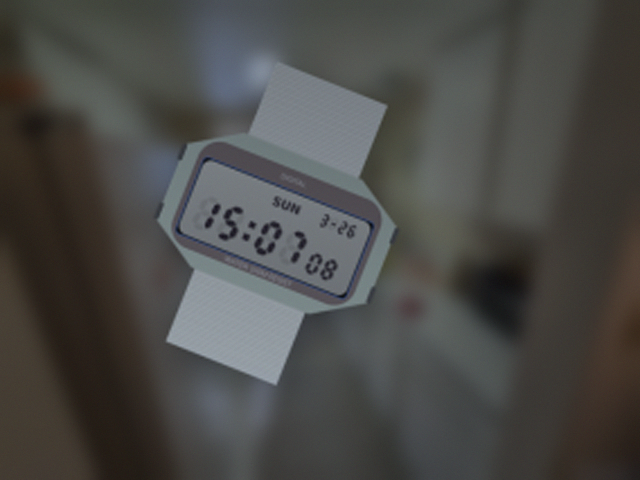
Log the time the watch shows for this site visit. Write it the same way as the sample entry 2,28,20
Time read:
15,07,08
